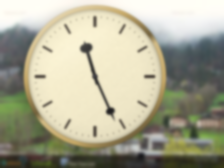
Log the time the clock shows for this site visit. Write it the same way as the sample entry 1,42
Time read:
11,26
